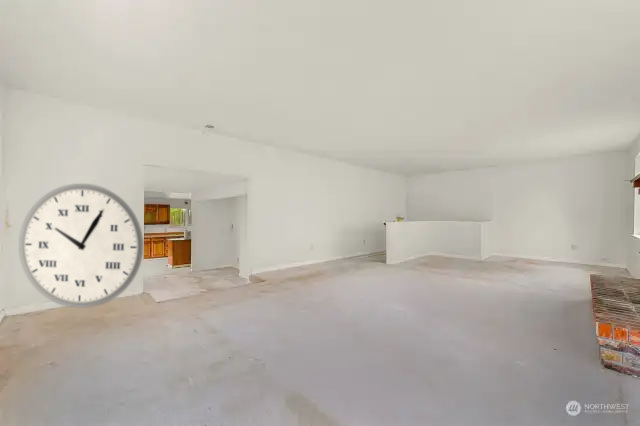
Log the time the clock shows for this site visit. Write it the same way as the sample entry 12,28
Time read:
10,05
